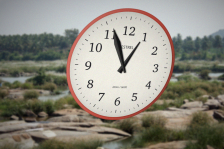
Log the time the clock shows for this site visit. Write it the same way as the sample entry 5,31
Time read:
12,56
